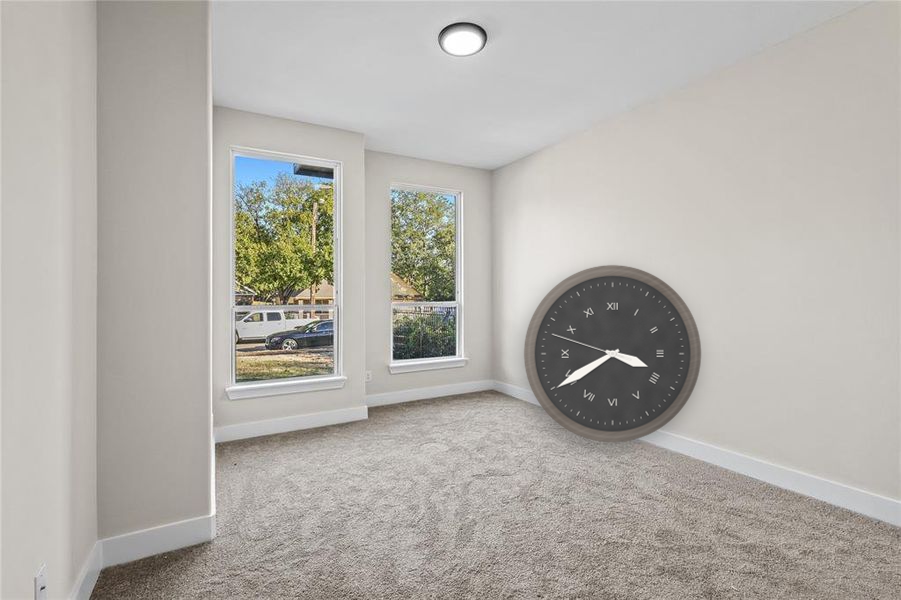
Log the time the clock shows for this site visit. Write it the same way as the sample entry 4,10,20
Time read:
3,39,48
